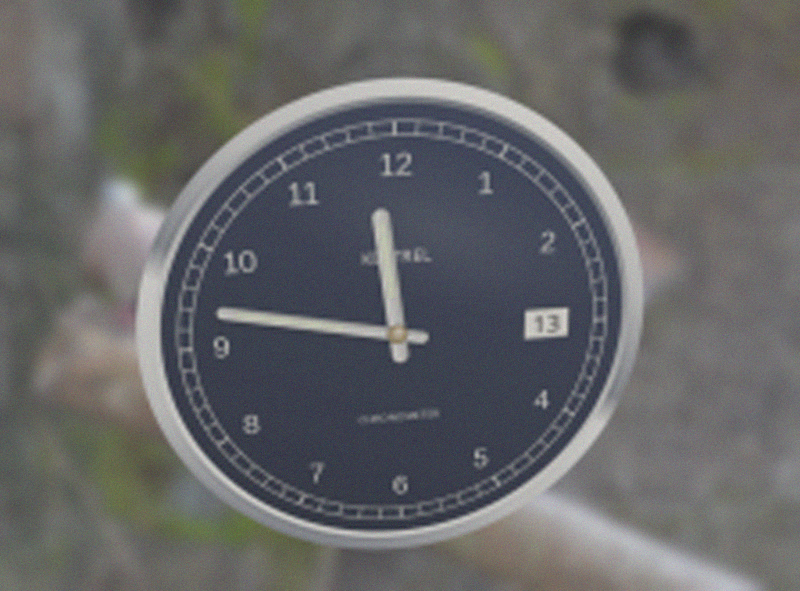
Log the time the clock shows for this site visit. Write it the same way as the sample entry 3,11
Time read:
11,47
